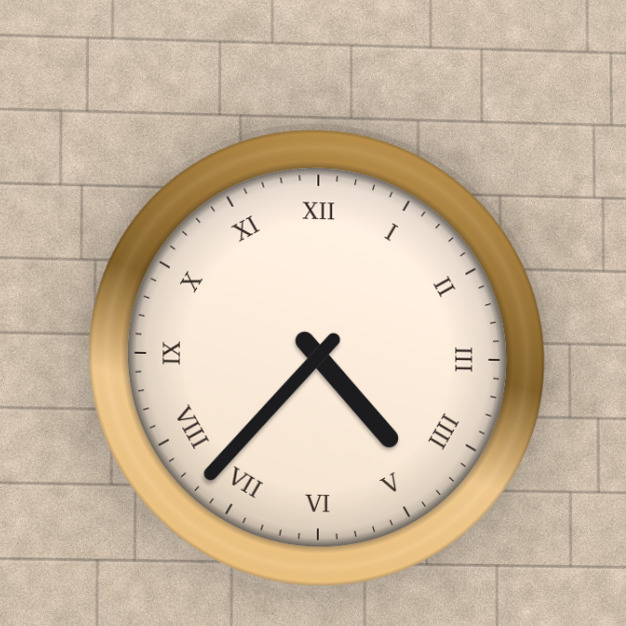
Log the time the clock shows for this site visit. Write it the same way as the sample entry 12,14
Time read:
4,37
